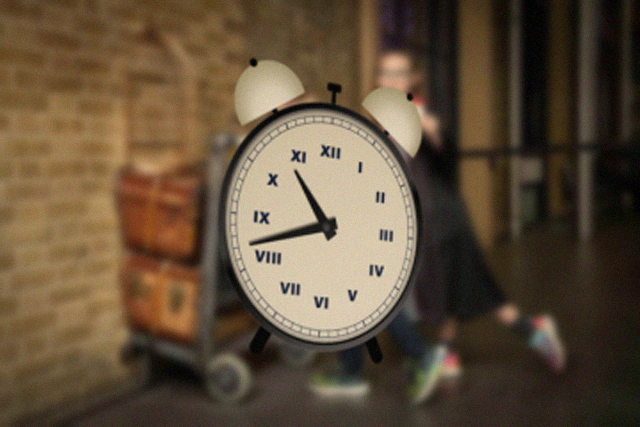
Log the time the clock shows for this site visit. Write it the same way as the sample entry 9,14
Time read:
10,42
